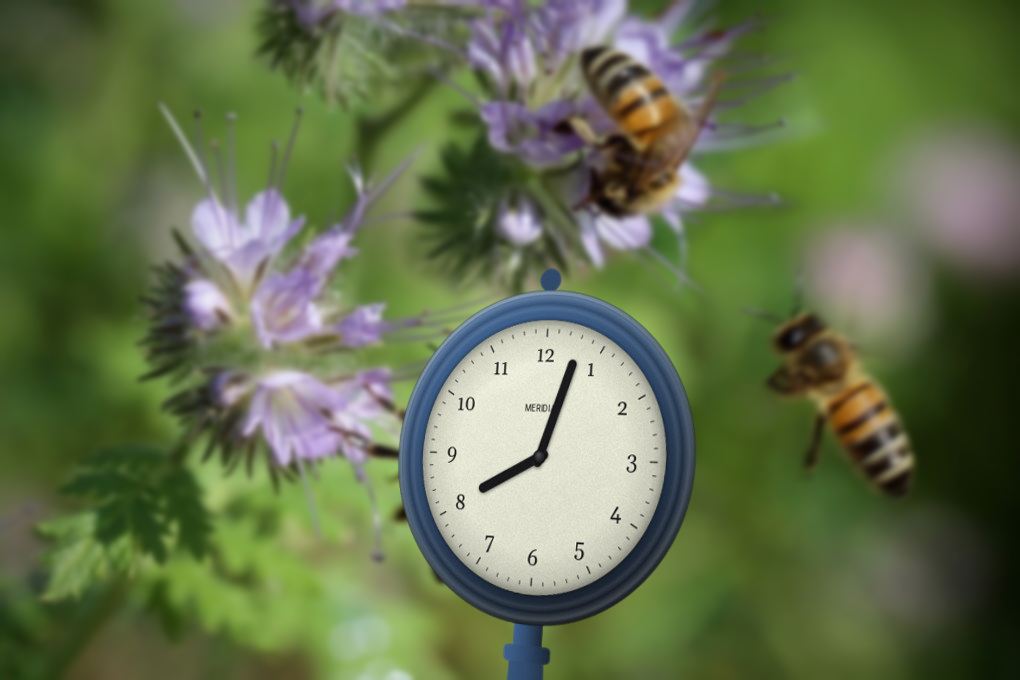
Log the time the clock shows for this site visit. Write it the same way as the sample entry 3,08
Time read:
8,03
